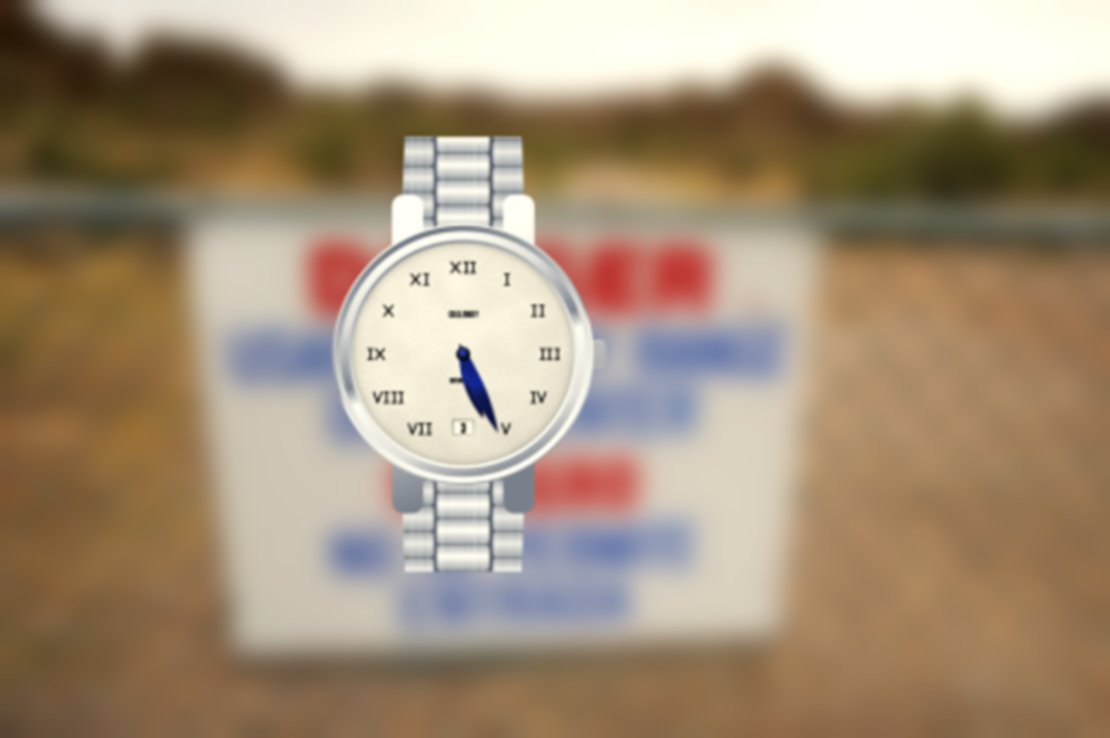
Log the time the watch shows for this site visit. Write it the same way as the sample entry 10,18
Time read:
5,26
